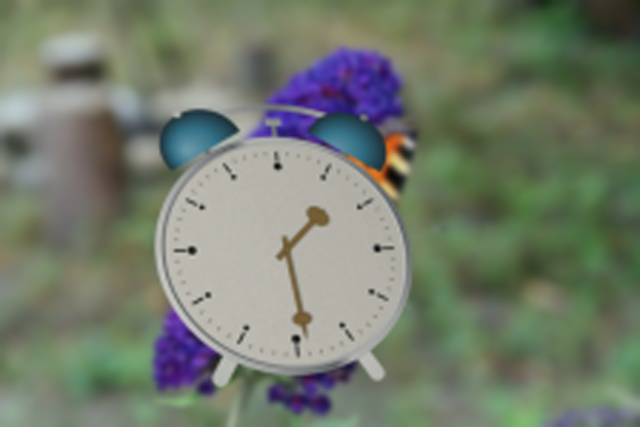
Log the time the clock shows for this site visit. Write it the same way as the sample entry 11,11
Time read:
1,29
